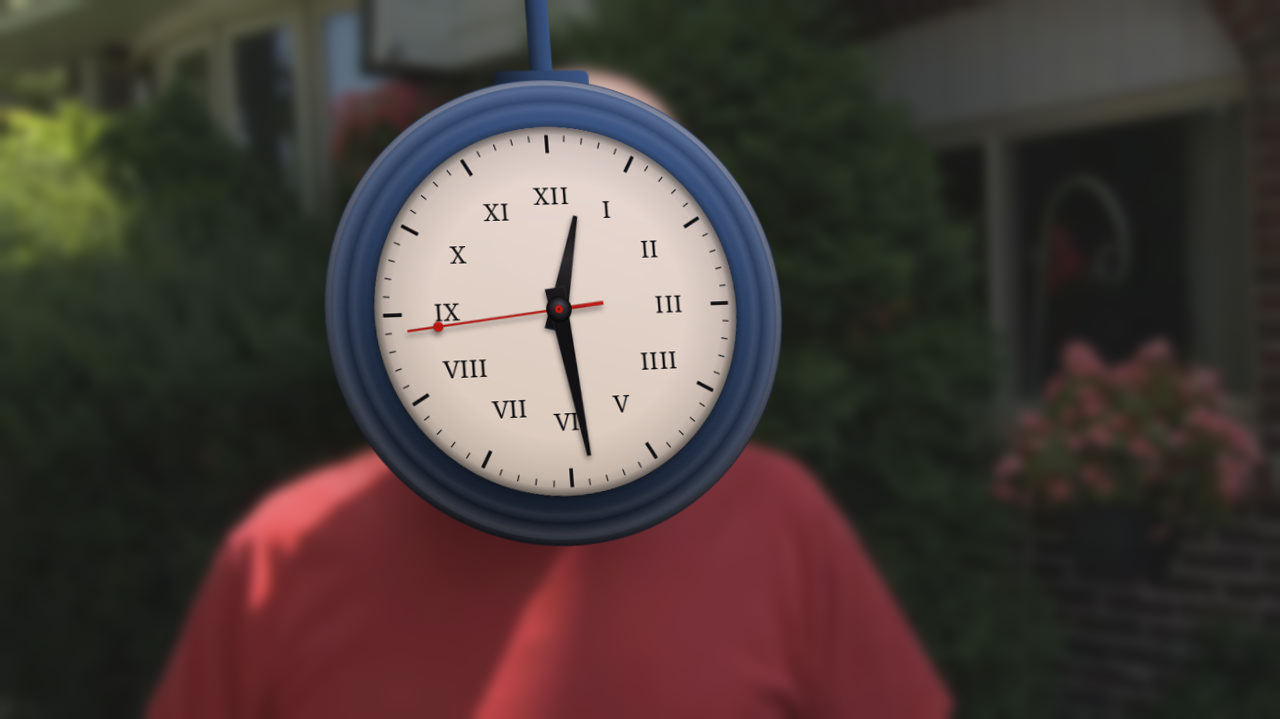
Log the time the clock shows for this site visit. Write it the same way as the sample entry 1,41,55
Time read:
12,28,44
